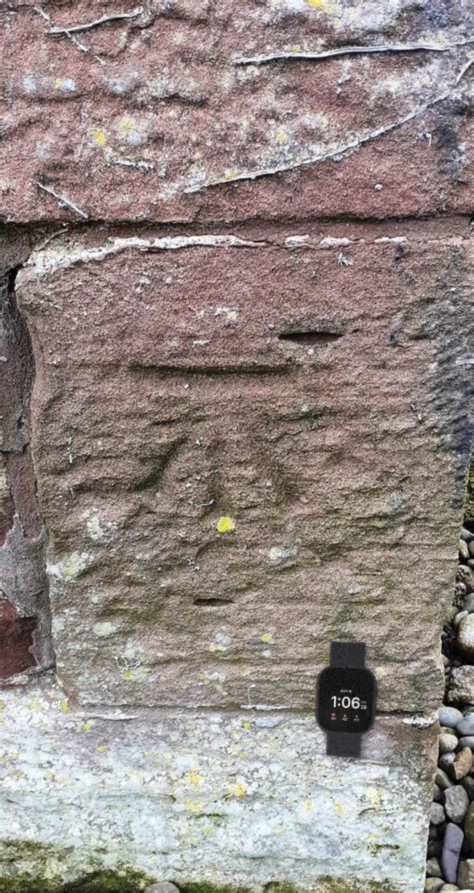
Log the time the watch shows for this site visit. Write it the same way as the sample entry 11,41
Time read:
1,06
